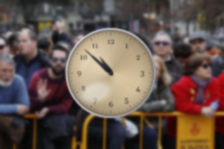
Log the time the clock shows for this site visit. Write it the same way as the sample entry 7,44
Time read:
10,52
